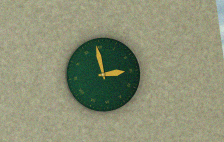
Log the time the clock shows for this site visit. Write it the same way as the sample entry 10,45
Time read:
2,59
